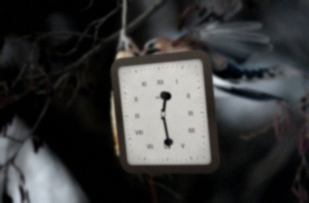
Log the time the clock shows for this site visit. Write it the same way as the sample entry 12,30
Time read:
12,29
